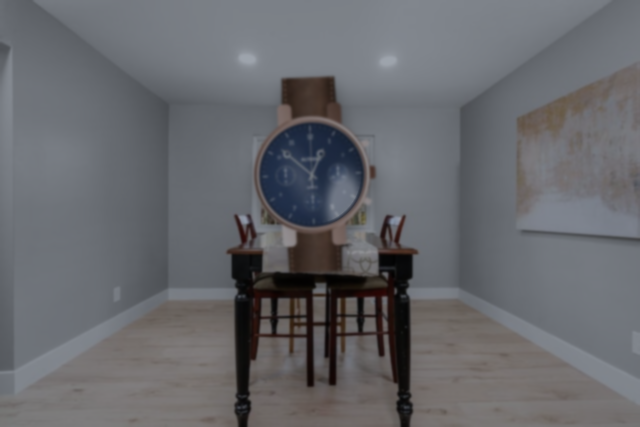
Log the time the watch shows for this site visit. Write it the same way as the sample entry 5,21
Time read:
12,52
